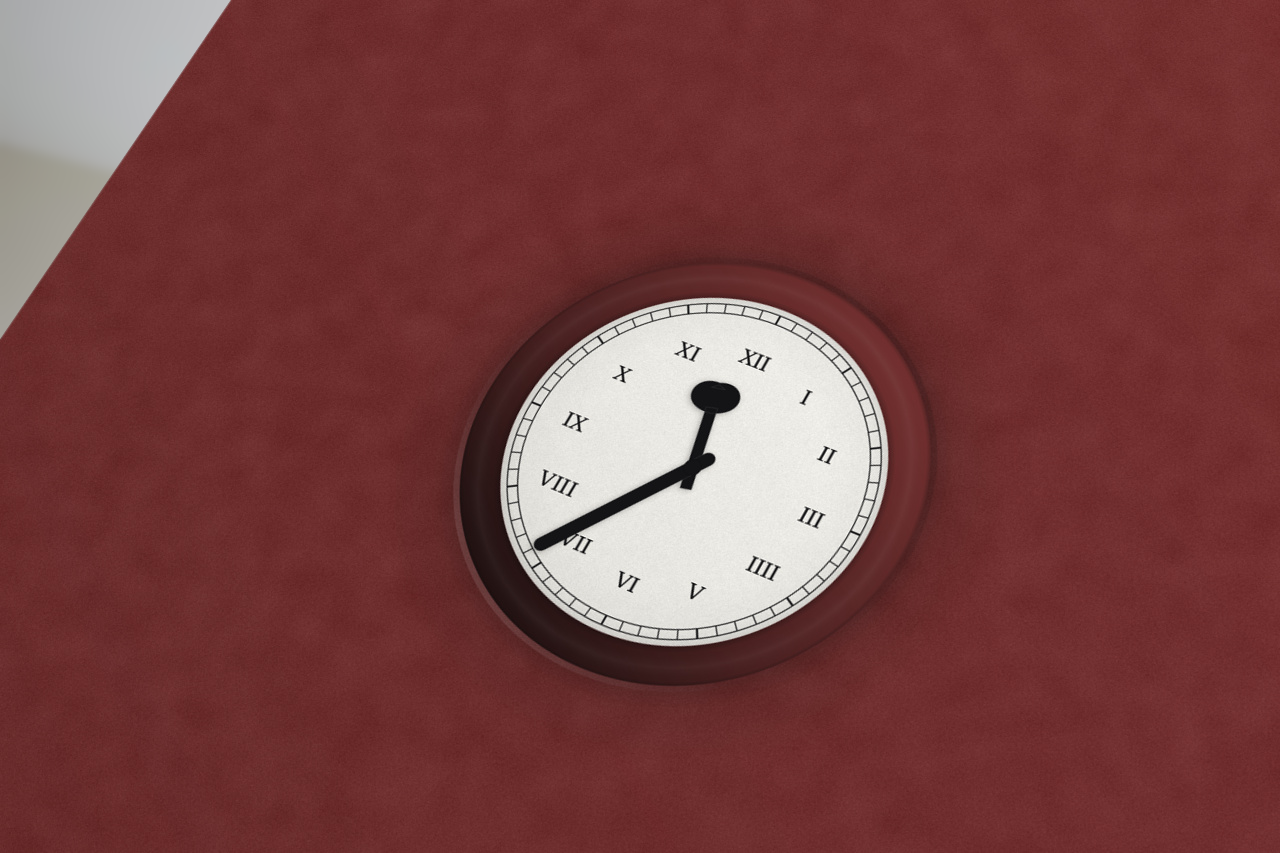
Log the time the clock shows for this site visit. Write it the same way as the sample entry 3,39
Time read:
11,36
